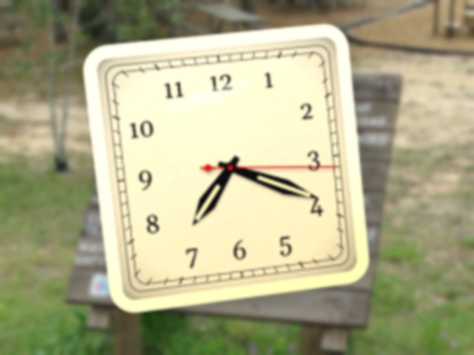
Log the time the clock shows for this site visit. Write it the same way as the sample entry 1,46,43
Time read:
7,19,16
